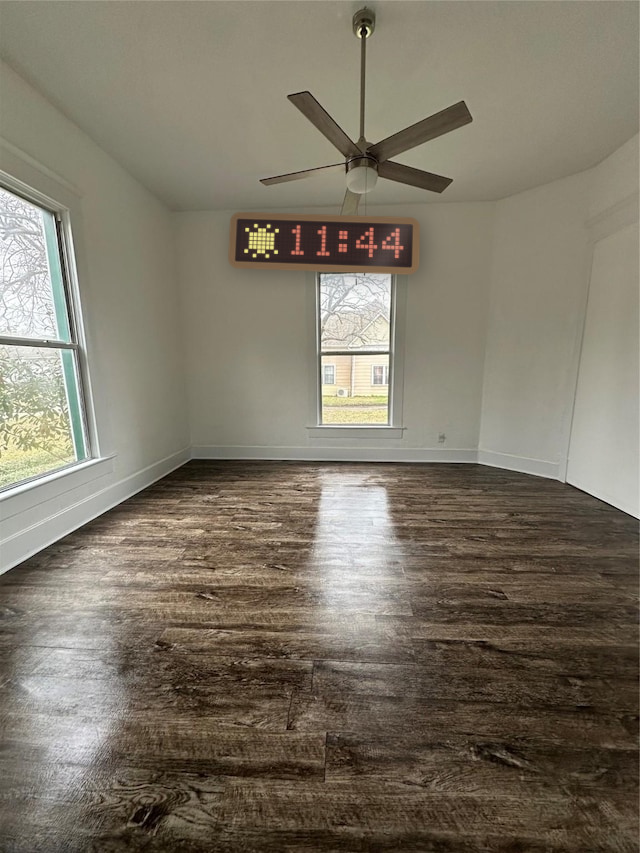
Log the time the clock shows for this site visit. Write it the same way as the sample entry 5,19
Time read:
11,44
